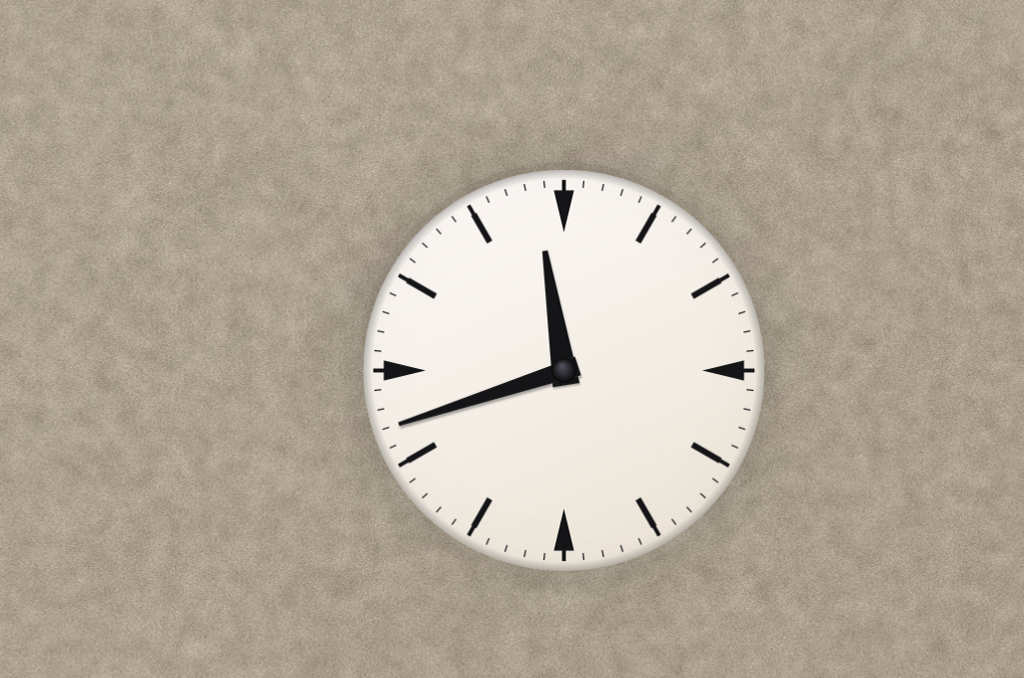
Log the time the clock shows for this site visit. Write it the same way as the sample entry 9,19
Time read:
11,42
